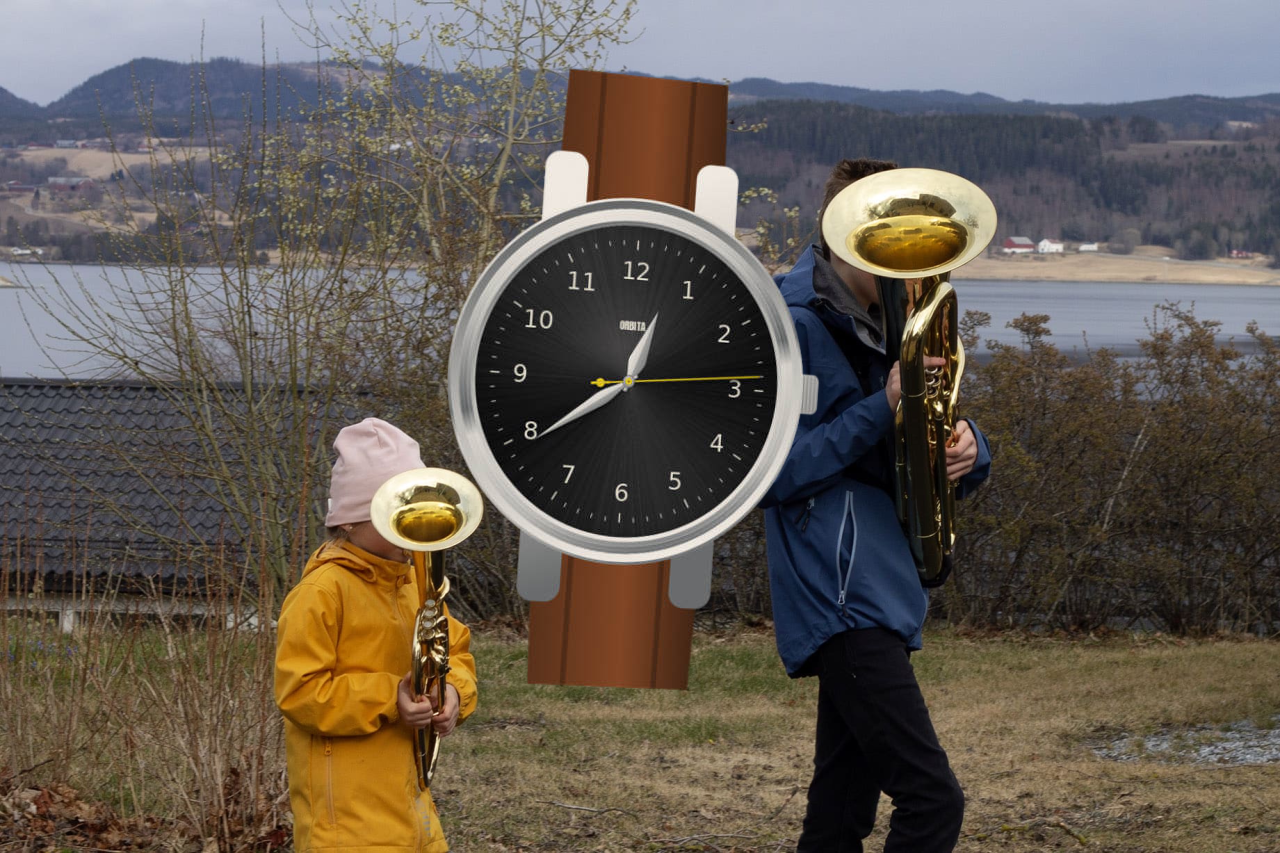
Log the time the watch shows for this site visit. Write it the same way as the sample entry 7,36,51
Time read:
12,39,14
